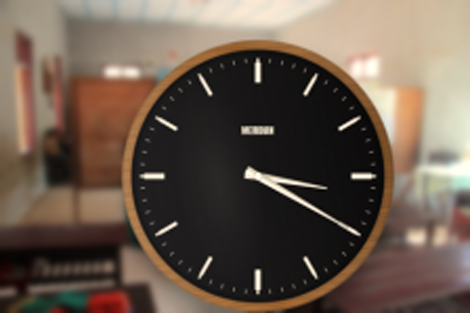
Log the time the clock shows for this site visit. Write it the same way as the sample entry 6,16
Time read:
3,20
